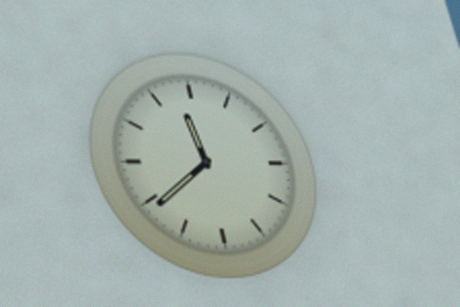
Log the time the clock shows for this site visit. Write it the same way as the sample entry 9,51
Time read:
11,39
